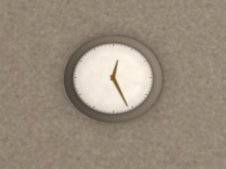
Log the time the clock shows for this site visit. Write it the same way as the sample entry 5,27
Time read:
12,26
